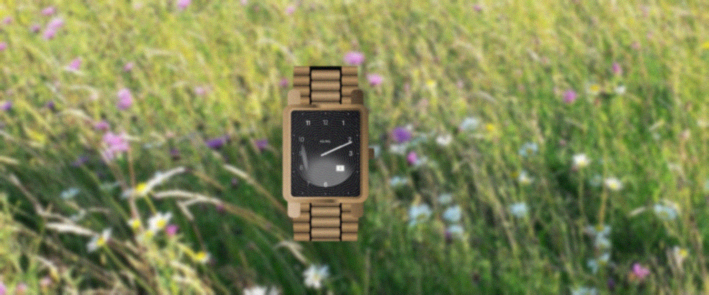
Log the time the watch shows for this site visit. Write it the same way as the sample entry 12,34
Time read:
2,11
